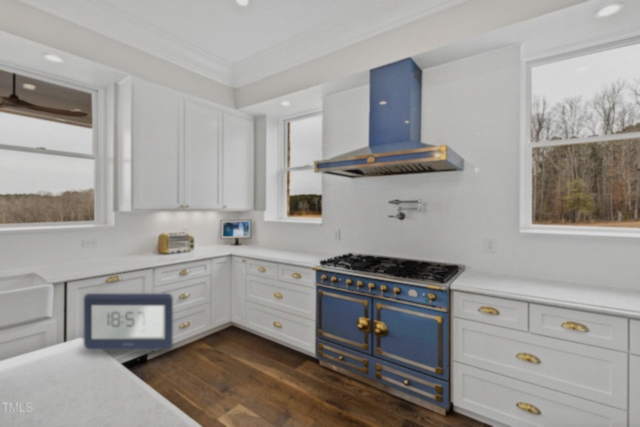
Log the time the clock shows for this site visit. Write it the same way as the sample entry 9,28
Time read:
18,57
